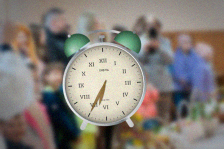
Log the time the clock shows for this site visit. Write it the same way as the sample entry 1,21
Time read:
6,35
